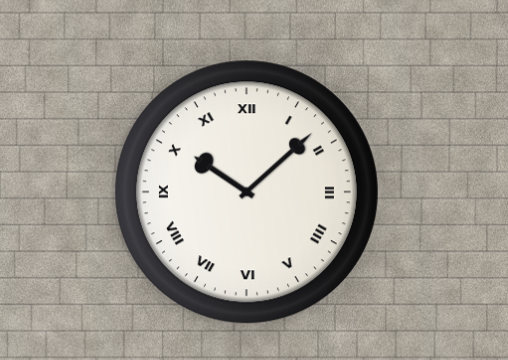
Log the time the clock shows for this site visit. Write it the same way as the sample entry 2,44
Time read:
10,08
